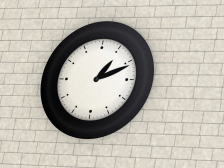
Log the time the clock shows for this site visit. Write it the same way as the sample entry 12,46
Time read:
1,11
